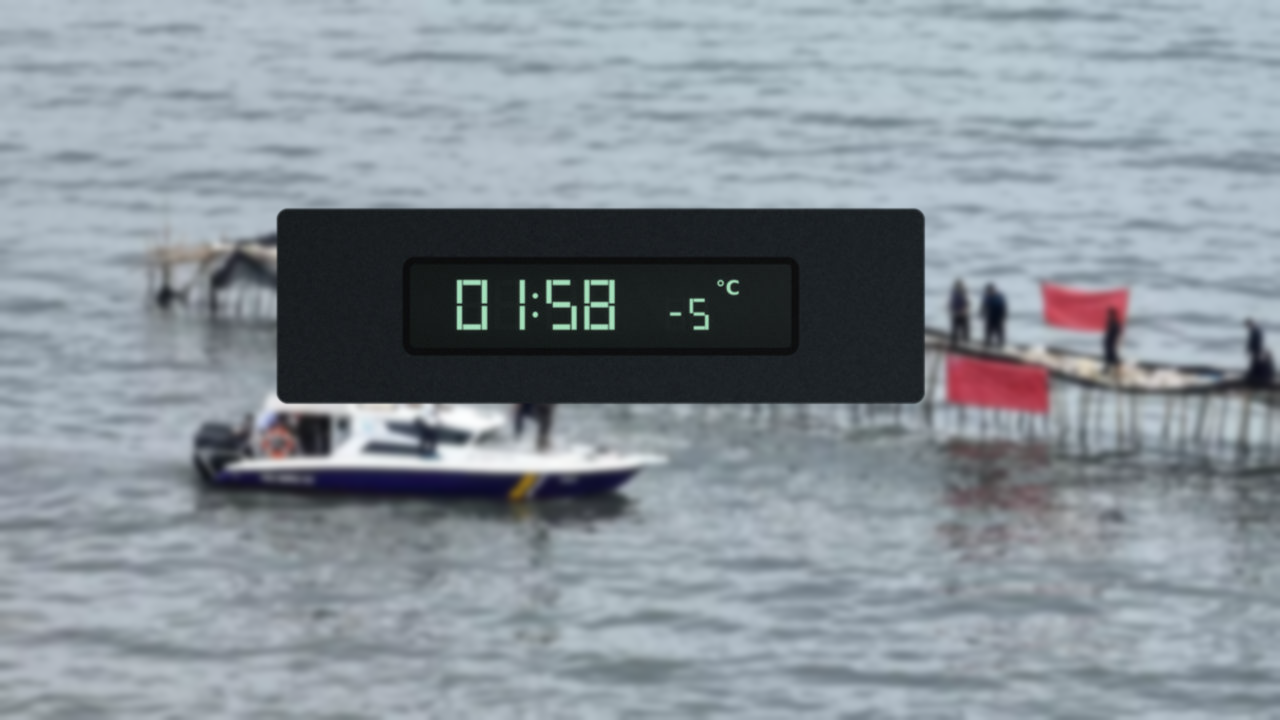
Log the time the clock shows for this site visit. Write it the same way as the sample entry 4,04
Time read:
1,58
